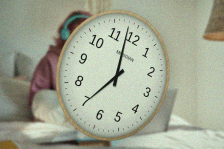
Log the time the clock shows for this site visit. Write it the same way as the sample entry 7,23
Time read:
6,58
